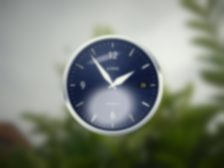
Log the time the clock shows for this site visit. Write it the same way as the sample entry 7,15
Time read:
1,54
